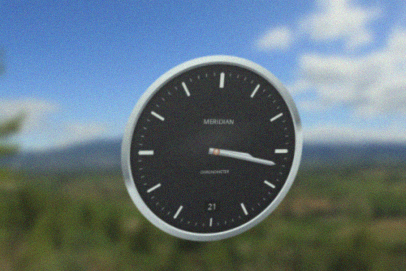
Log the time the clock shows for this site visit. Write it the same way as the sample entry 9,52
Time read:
3,17
